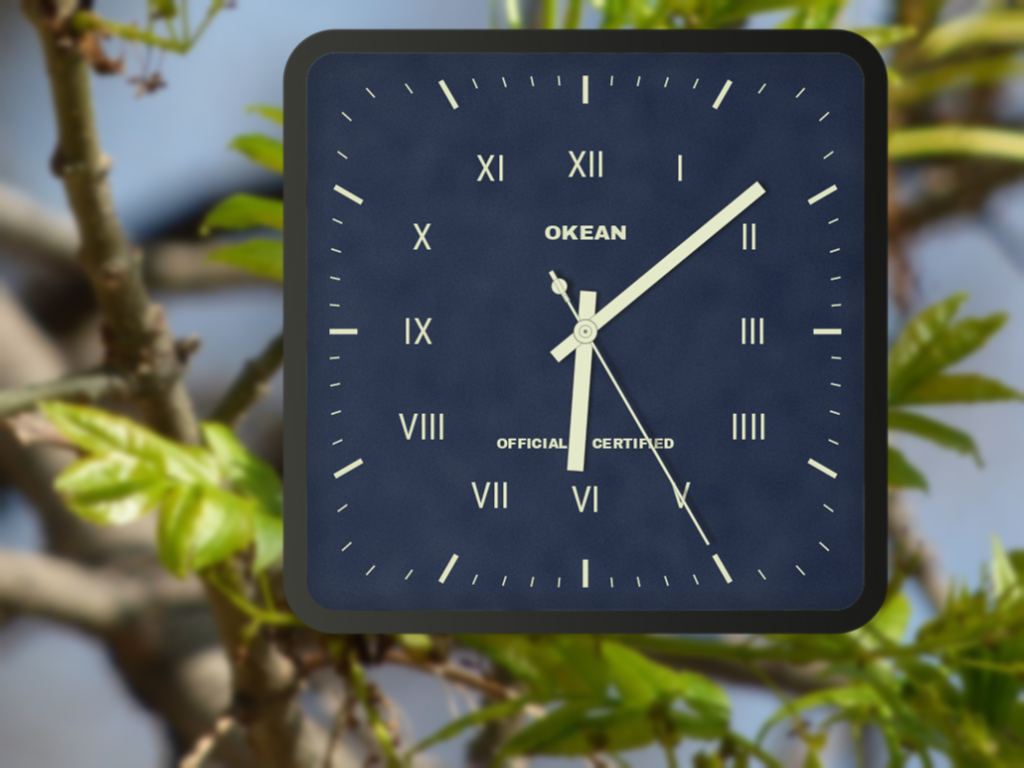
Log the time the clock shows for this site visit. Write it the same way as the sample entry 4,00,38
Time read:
6,08,25
